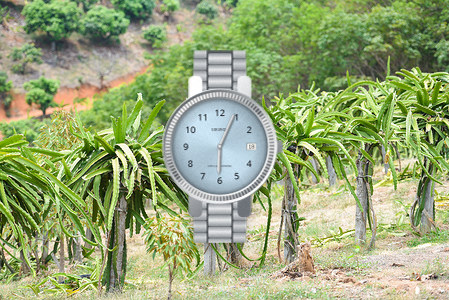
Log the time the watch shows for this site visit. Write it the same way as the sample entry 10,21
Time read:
6,04
